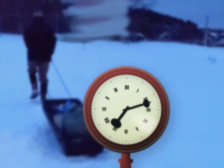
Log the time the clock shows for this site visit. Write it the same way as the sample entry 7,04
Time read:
7,12
